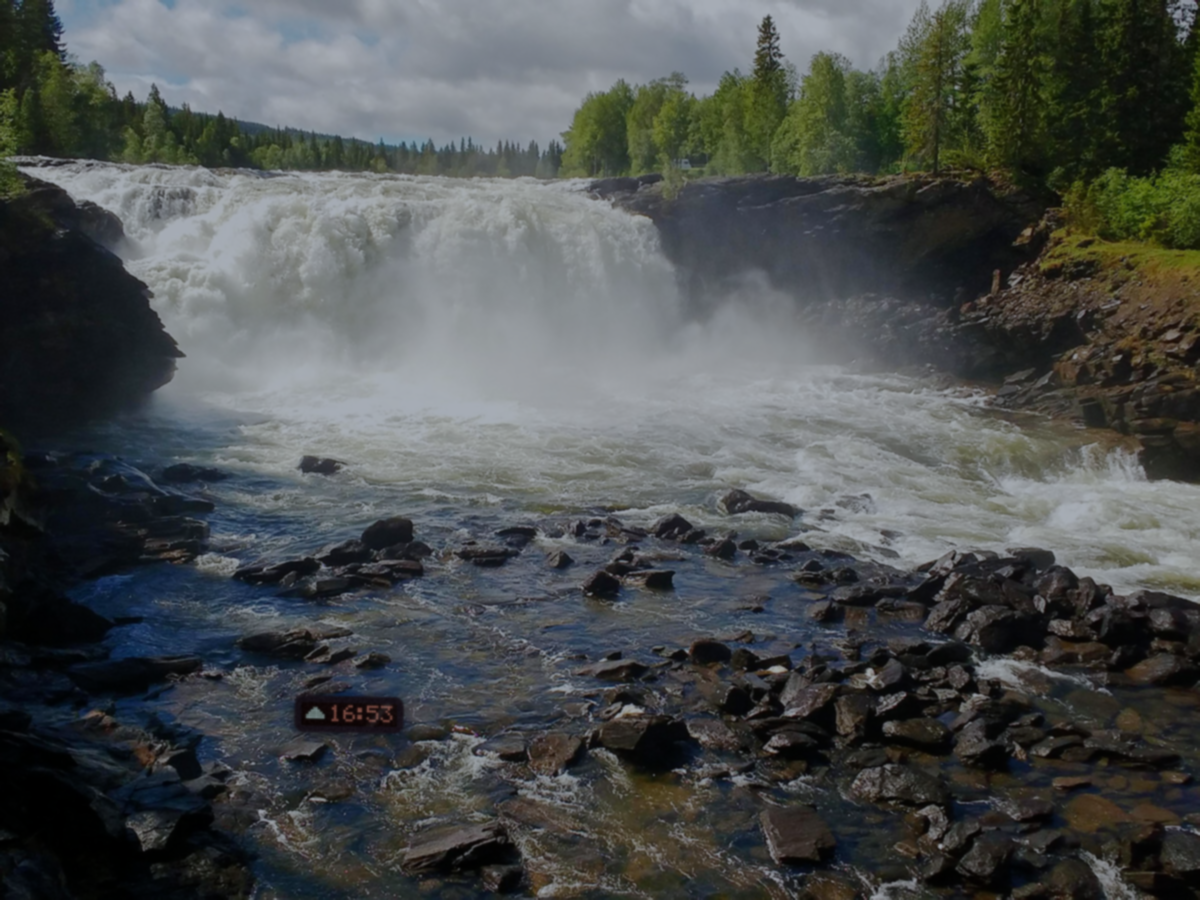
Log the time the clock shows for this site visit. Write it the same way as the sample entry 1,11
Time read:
16,53
